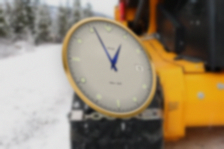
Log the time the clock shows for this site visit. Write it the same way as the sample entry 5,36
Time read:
12,56
